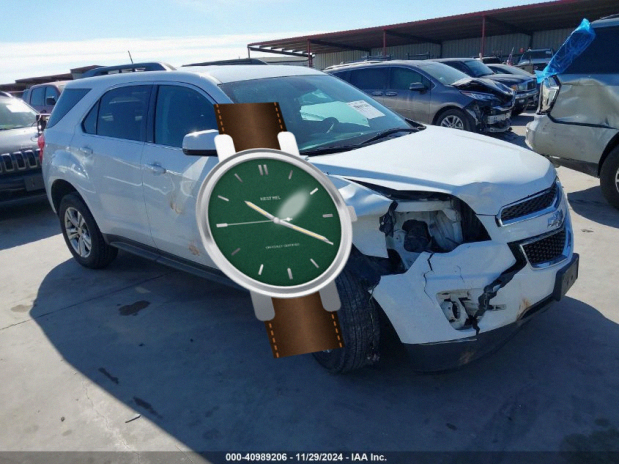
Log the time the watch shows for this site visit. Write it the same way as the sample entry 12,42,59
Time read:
10,19,45
